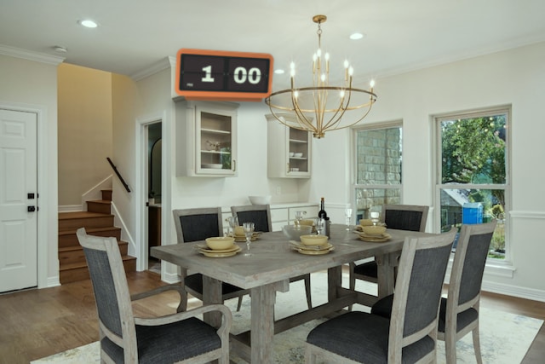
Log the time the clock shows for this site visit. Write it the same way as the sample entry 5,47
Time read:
1,00
